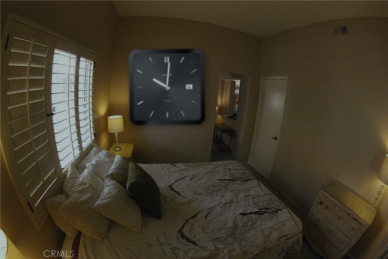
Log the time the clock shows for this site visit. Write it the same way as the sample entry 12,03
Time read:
10,01
